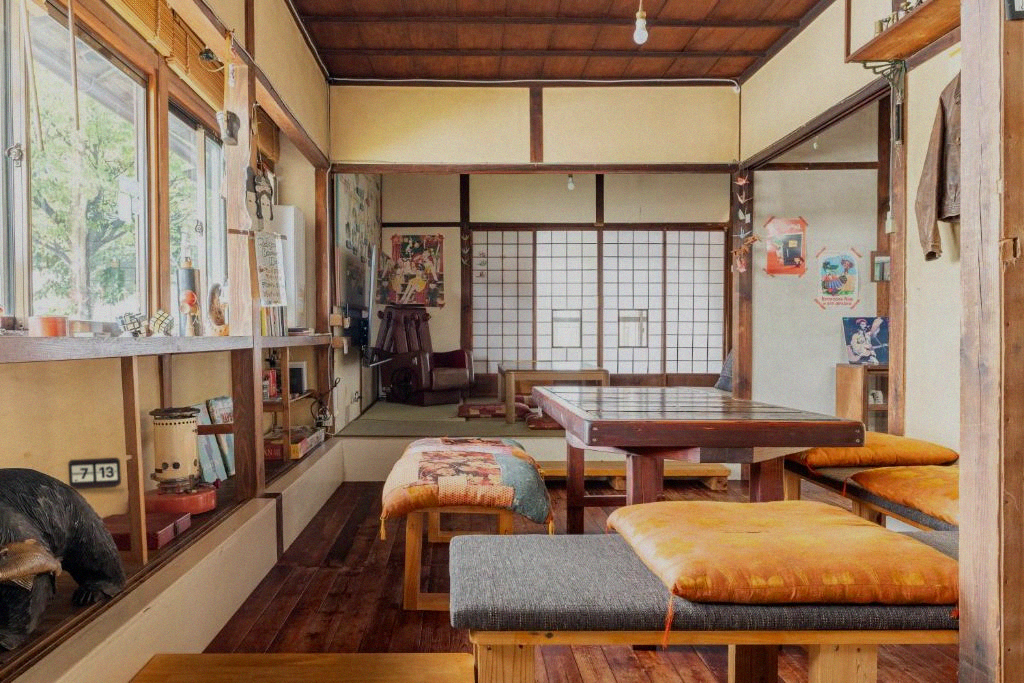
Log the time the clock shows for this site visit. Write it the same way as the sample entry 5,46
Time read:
7,13
